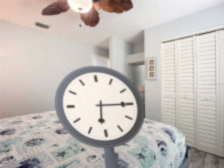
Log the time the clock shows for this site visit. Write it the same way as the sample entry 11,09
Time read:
6,15
